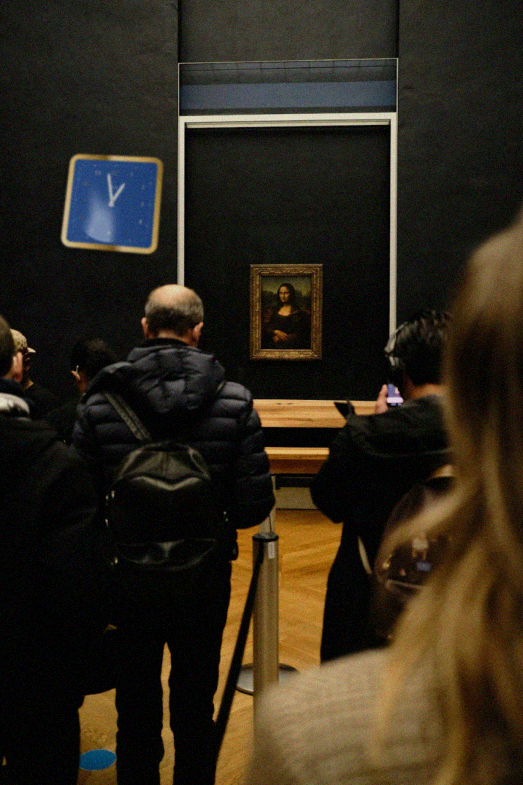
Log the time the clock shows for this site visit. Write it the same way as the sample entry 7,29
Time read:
12,58
